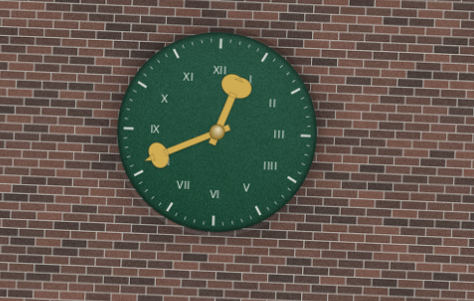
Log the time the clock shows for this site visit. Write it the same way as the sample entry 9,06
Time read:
12,41
